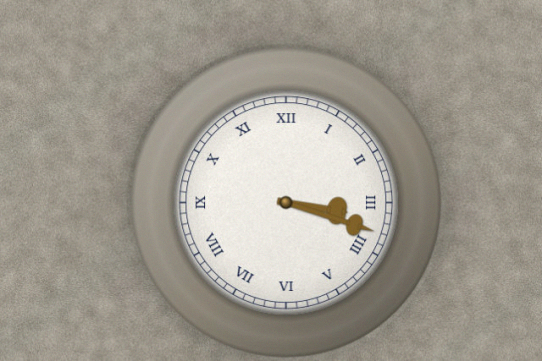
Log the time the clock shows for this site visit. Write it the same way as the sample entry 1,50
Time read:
3,18
